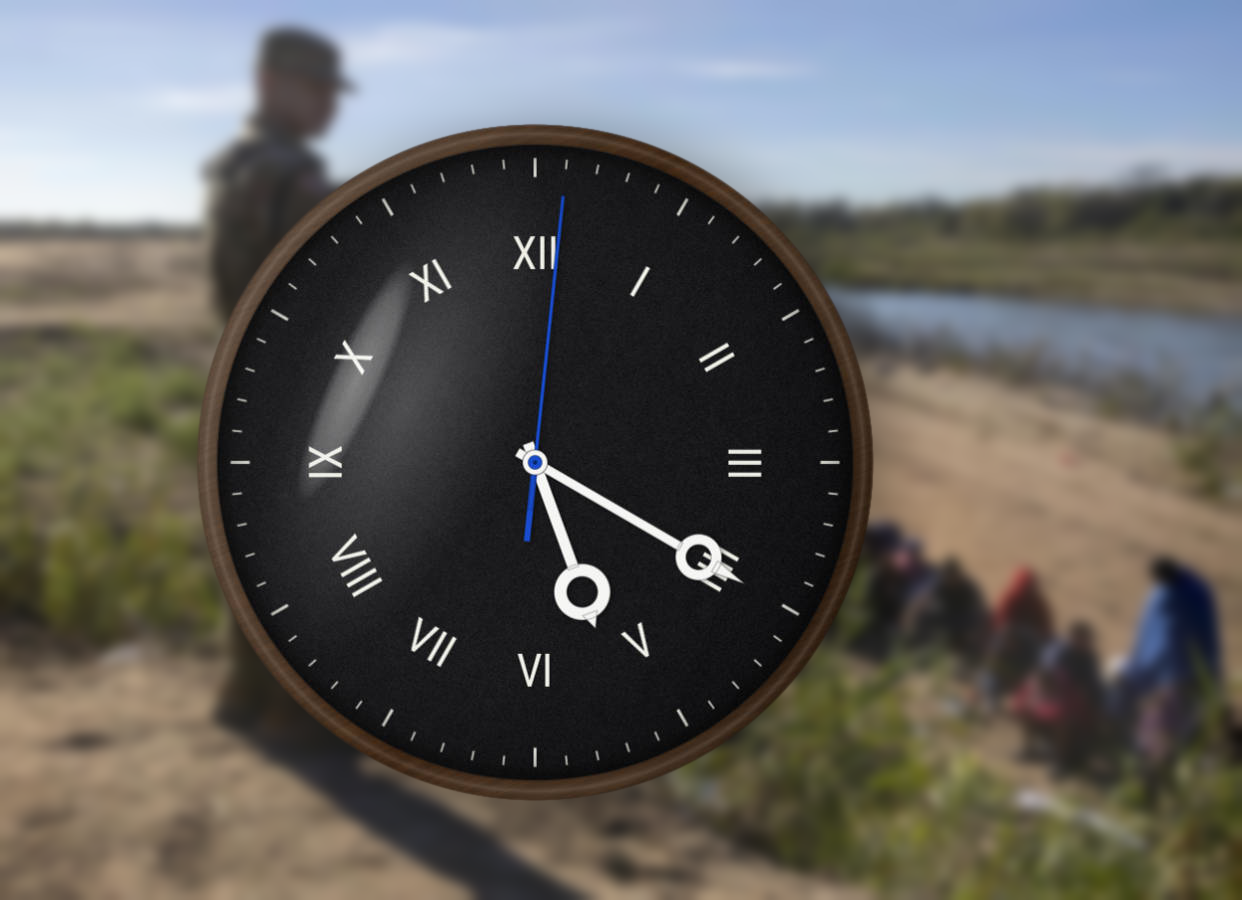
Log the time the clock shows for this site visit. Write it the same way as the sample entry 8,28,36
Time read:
5,20,01
